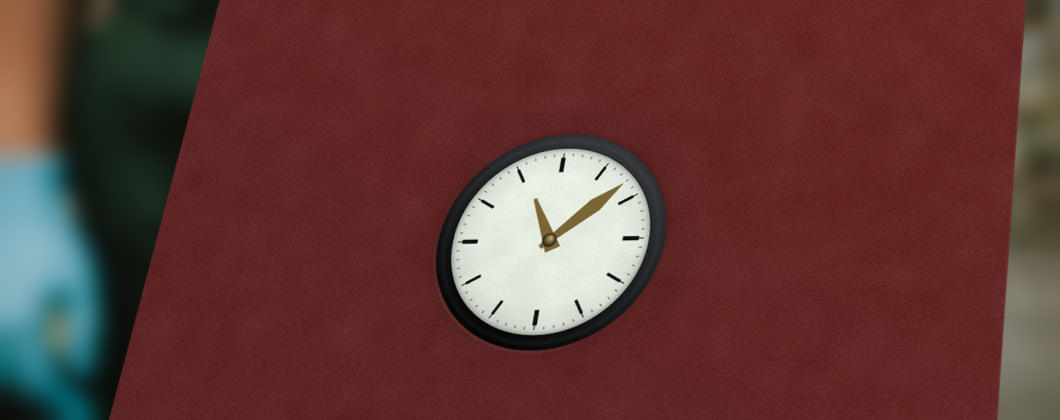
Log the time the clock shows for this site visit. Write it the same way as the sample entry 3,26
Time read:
11,08
